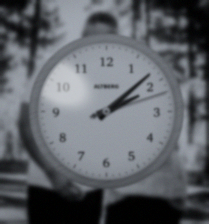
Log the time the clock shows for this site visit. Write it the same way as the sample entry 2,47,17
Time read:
2,08,12
